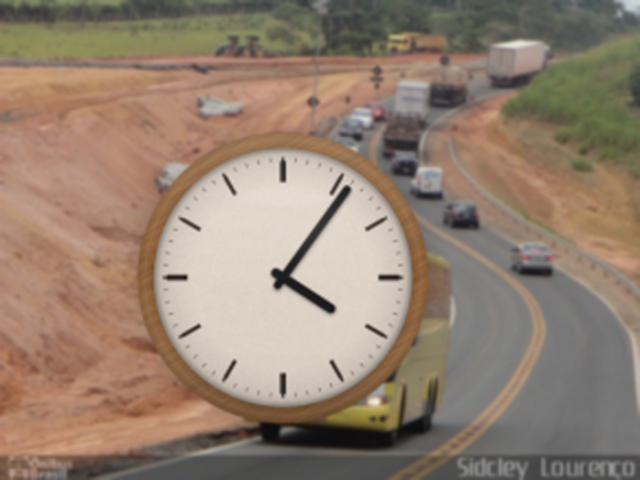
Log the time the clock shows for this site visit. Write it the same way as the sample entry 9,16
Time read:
4,06
